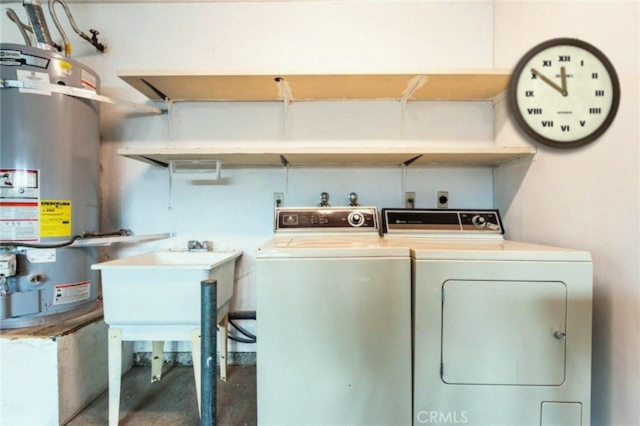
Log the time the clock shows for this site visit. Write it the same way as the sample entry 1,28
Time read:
11,51
